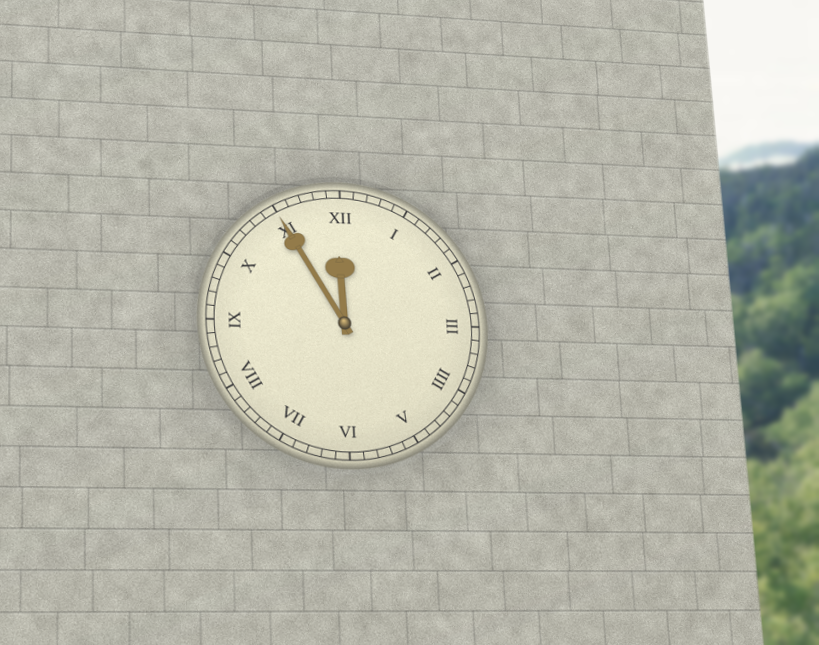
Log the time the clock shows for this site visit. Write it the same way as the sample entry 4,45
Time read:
11,55
